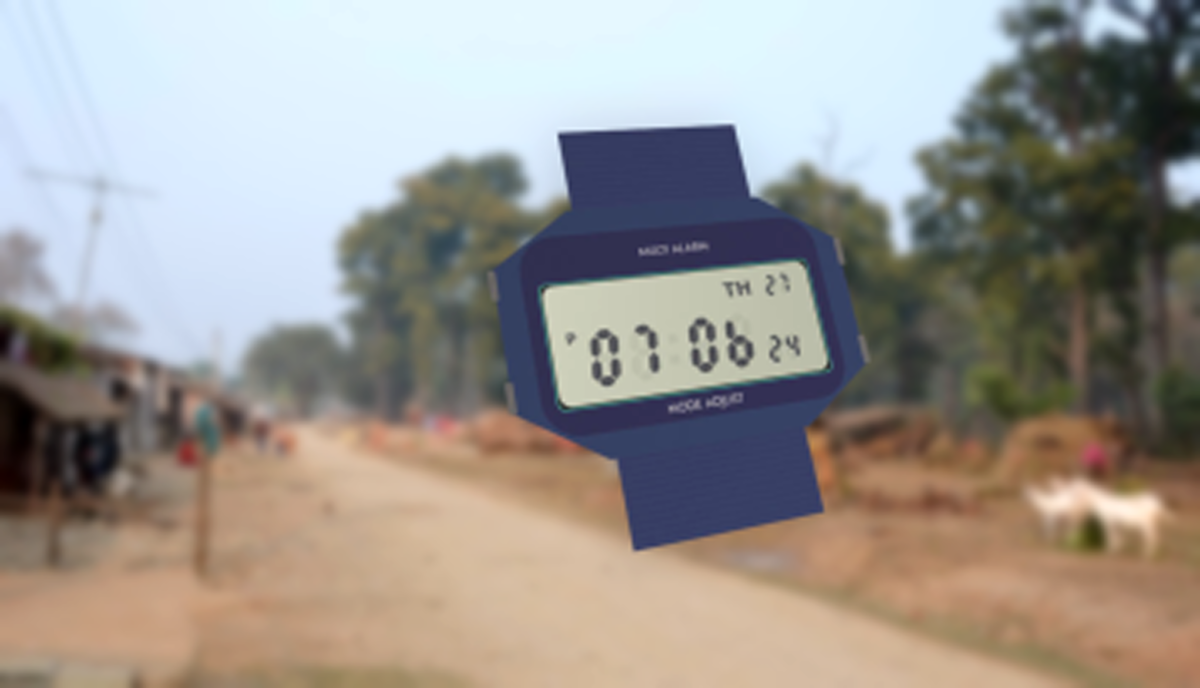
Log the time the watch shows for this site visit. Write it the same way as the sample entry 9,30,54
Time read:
7,06,24
